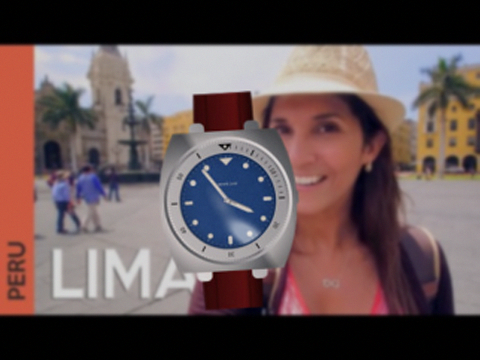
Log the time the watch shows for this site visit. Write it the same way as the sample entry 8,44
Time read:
3,54
